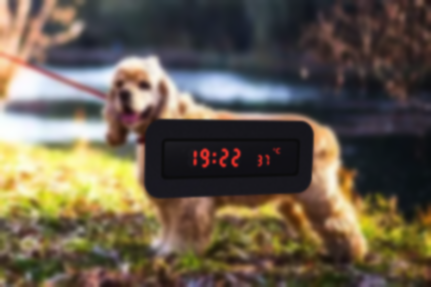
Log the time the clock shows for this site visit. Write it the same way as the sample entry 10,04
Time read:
19,22
